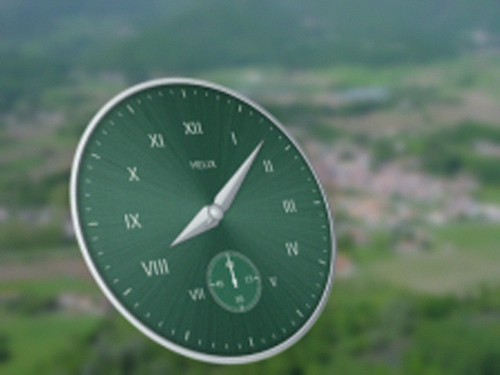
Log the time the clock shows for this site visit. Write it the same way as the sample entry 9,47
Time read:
8,08
